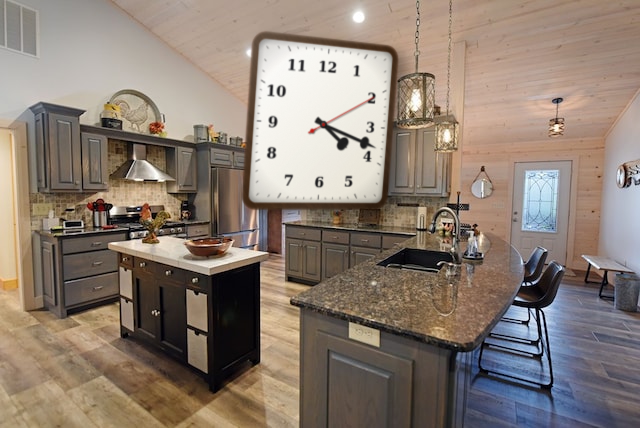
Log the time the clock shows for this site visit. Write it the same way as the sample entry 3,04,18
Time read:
4,18,10
